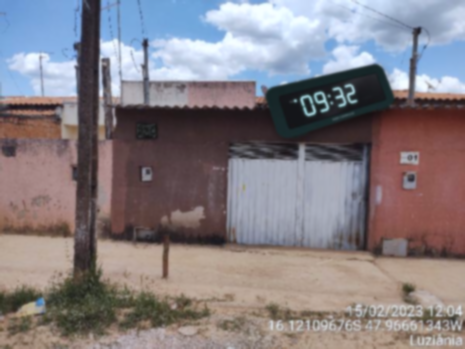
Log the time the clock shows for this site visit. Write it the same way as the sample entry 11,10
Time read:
9,32
